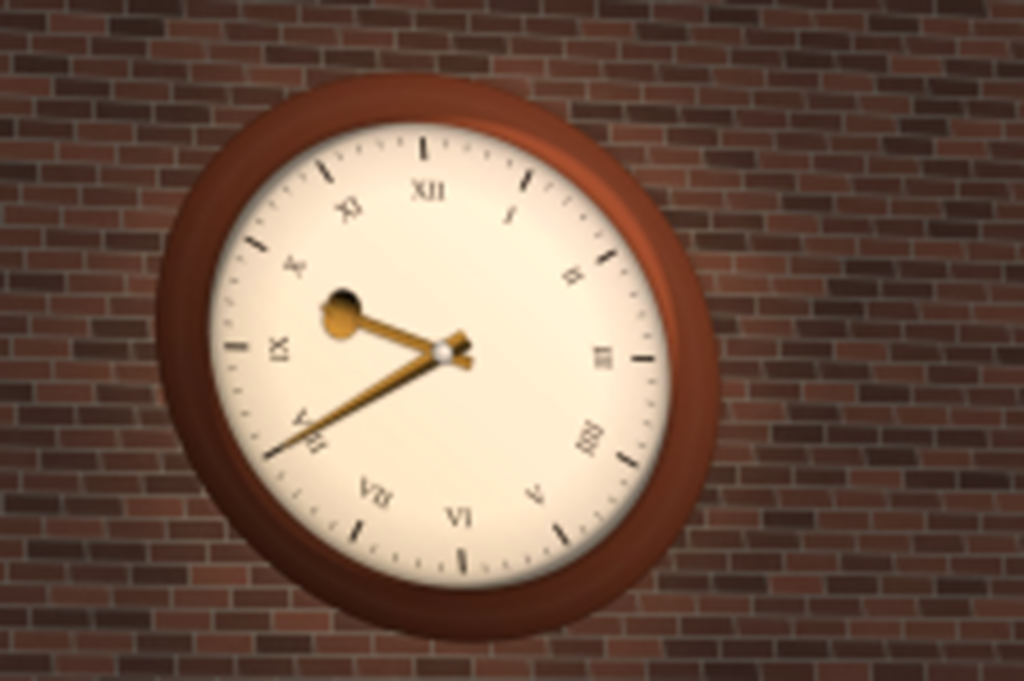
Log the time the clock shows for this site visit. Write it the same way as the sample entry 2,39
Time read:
9,40
